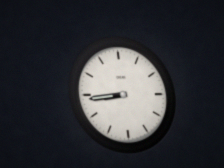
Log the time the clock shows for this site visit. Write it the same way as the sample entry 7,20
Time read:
8,44
